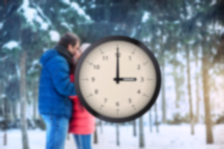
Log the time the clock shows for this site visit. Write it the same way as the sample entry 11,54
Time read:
3,00
